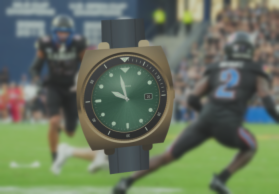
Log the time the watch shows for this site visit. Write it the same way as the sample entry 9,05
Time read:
9,58
